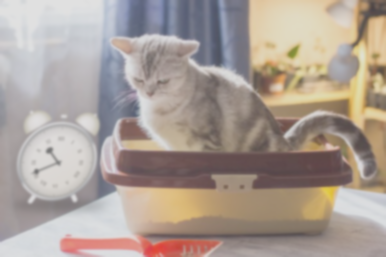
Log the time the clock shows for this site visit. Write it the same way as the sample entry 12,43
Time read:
10,41
